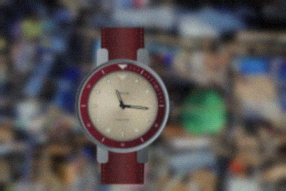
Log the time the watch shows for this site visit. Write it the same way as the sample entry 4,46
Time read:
11,16
